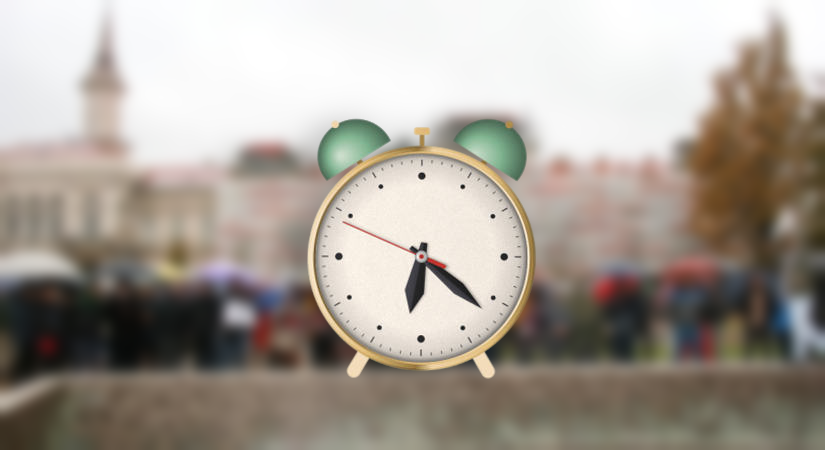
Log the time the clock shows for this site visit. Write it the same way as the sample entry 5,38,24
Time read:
6,21,49
